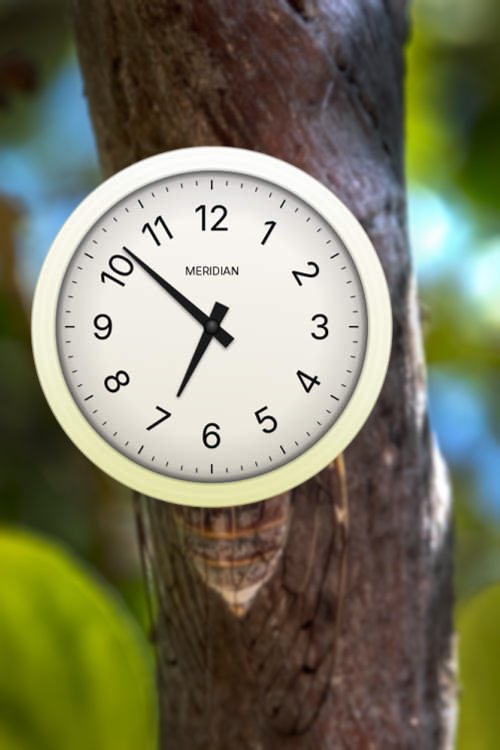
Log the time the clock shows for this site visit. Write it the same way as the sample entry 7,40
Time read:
6,52
